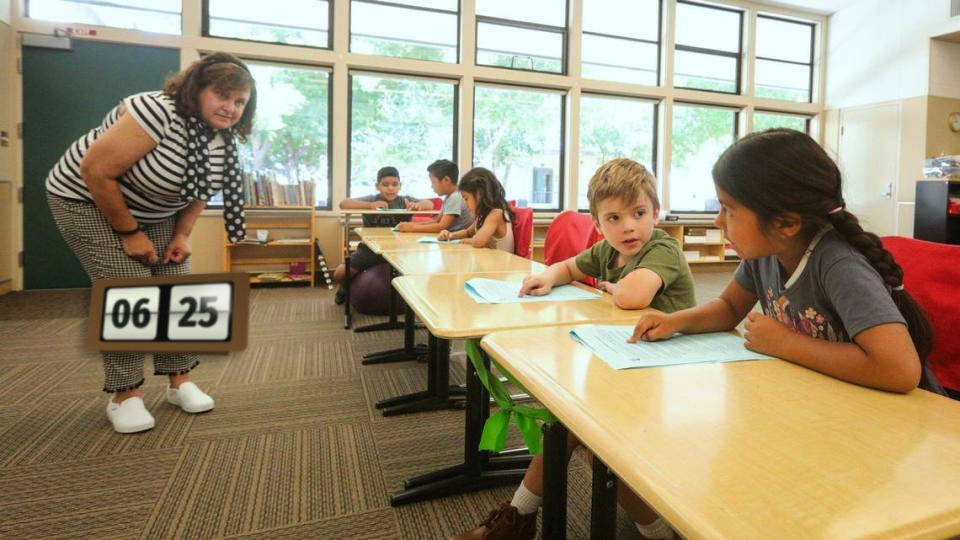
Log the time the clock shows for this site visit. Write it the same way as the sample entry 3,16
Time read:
6,25
